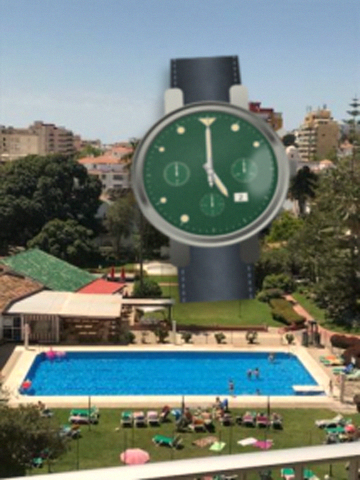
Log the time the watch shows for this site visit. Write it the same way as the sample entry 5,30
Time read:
5,00
